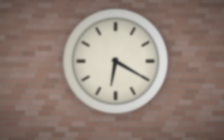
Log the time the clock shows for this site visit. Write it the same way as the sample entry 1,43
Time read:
6,20
